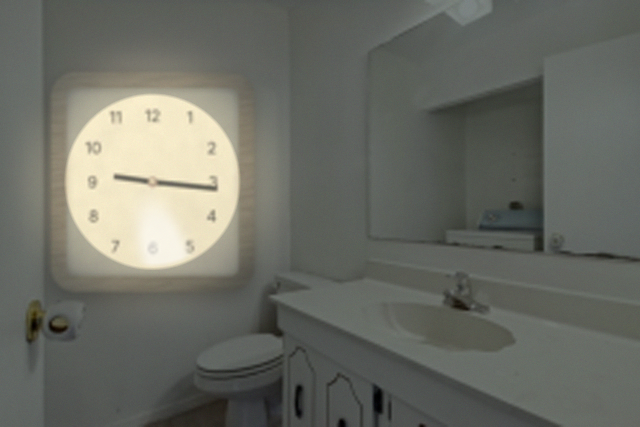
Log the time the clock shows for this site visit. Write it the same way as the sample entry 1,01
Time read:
9,16
